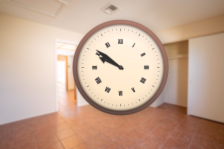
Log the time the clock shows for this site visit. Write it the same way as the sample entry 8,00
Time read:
9,51
